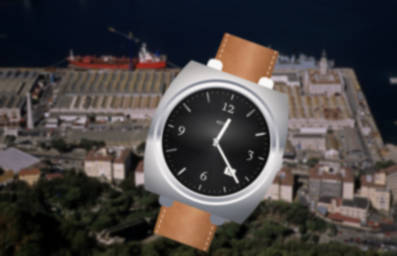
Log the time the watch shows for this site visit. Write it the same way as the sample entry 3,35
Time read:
12,22
